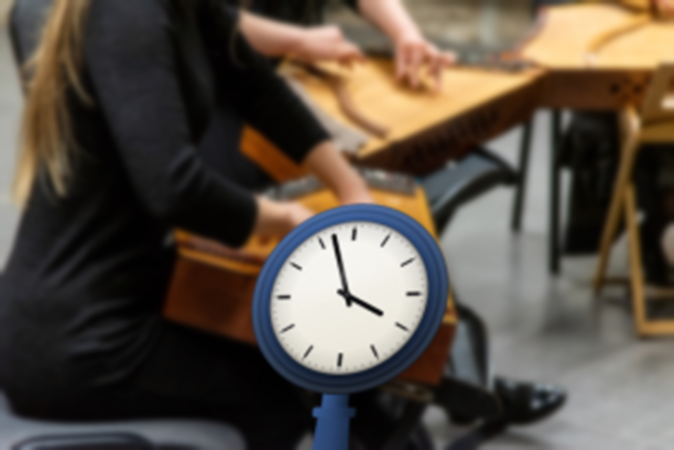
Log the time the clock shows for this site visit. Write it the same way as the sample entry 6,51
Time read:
3,57
